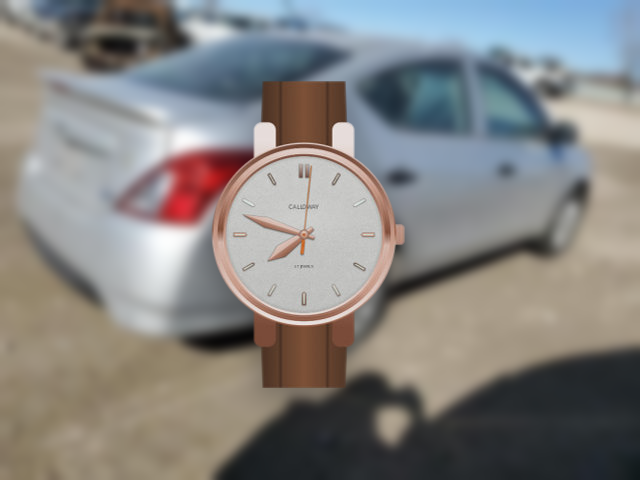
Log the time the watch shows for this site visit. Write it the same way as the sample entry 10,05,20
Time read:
7,48,01
